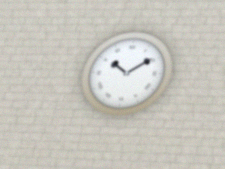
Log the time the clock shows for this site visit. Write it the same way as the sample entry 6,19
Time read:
10,09
